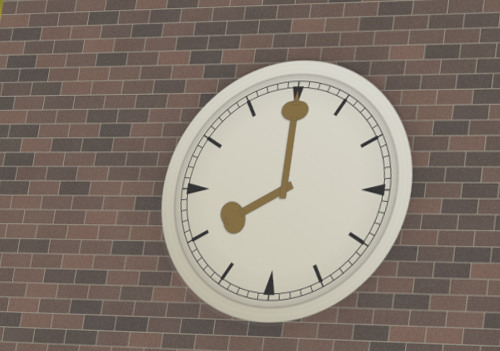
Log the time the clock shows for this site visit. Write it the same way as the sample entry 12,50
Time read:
8,00
